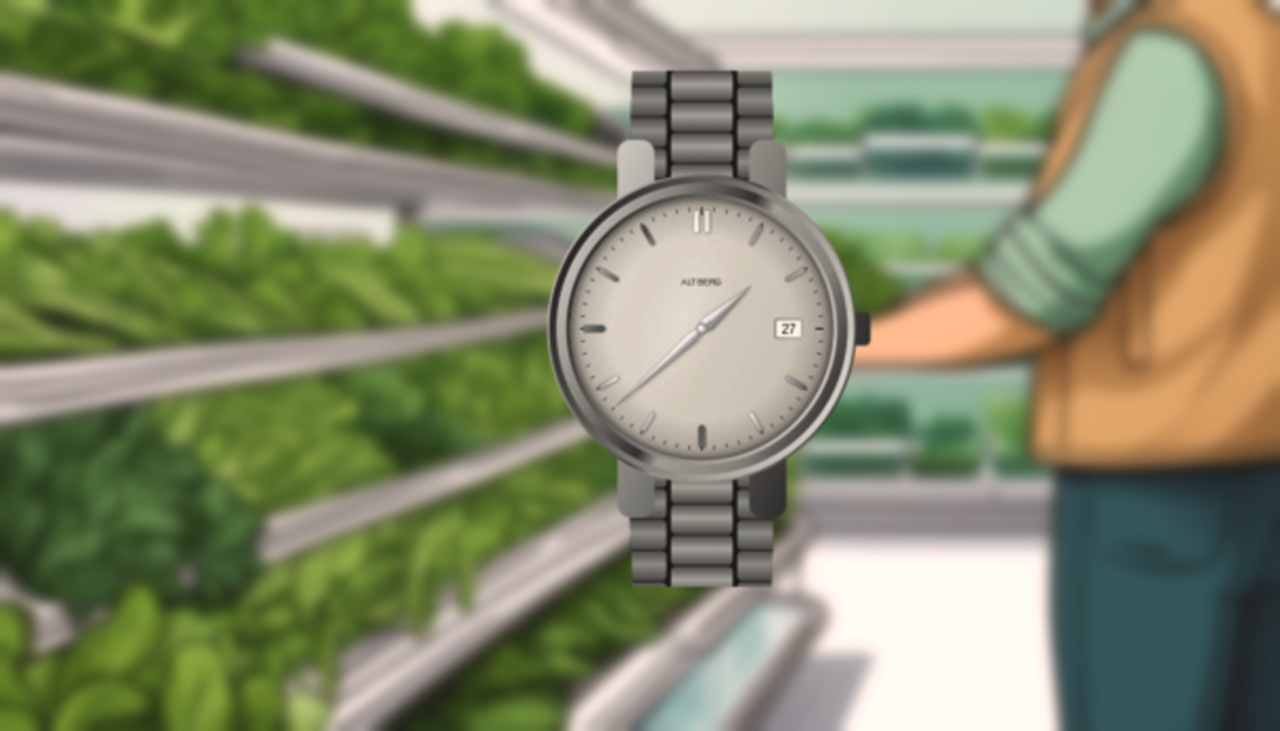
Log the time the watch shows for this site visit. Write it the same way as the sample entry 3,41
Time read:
1,38
